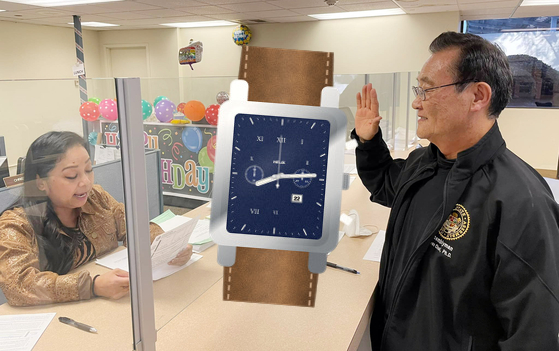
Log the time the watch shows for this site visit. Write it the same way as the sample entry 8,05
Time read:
8,14
